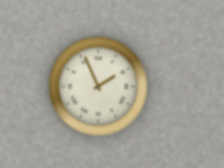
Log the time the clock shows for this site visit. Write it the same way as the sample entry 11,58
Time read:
1,56
